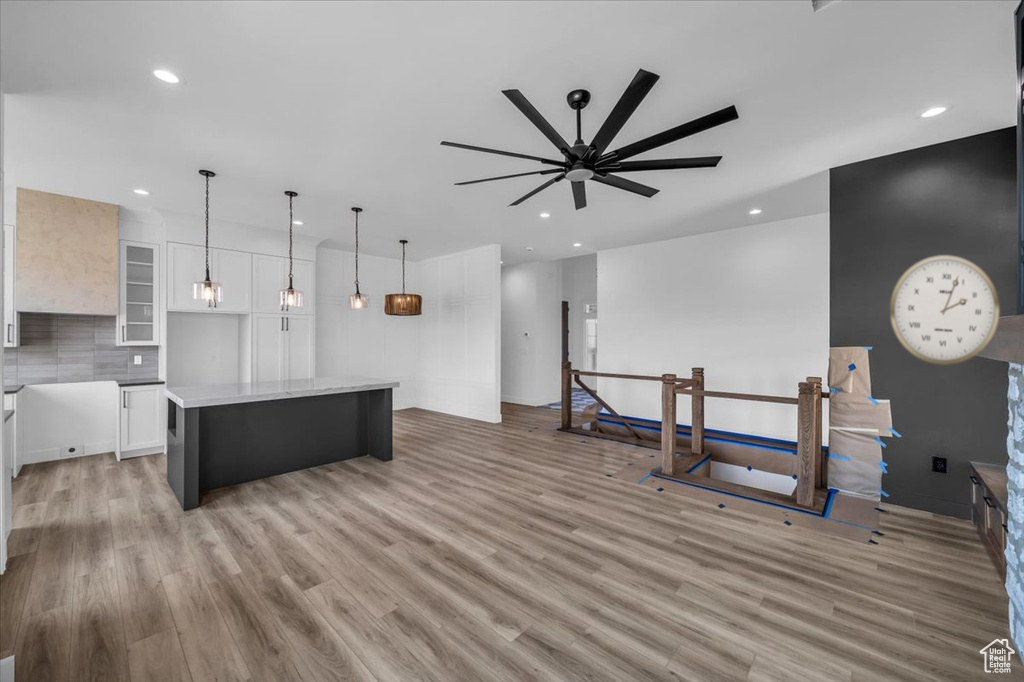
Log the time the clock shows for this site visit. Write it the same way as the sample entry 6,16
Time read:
2,03
